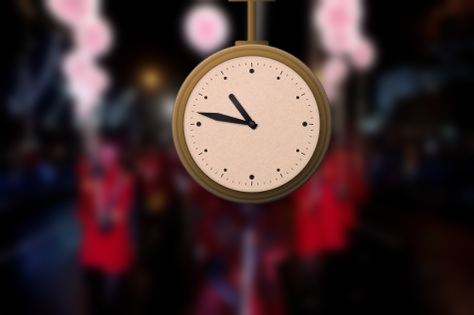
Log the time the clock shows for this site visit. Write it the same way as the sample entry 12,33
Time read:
10,47
